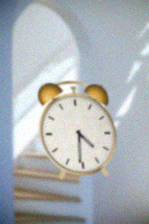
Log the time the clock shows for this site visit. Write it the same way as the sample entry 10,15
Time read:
4,31
